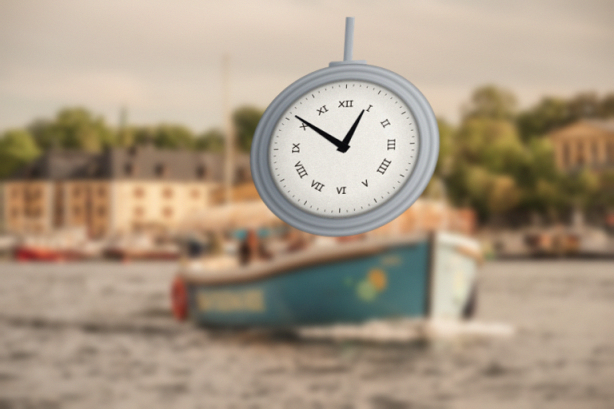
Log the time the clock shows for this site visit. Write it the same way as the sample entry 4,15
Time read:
12,51
